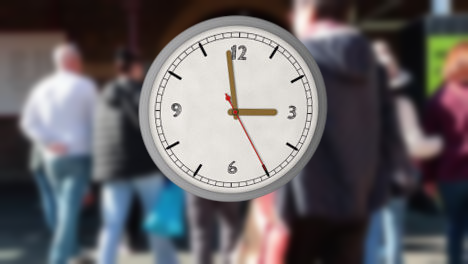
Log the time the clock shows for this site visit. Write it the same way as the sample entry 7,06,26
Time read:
2,58,25
